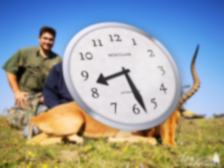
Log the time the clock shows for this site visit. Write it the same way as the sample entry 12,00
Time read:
8,28
